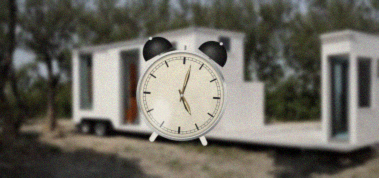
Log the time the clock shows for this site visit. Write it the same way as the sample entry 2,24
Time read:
5,02
